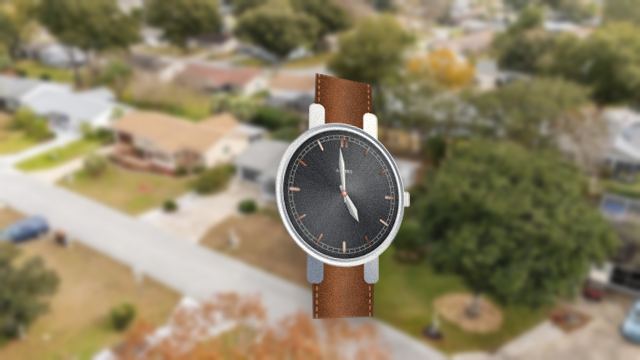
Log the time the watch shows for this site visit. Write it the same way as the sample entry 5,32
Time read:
4,59
